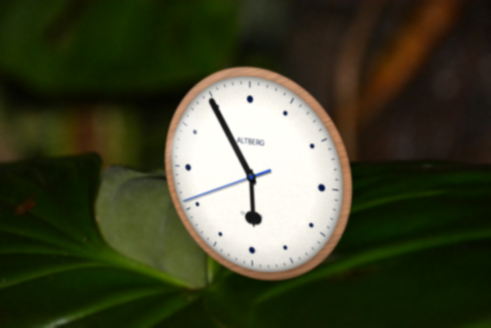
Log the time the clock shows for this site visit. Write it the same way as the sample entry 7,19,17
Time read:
5,54,41
